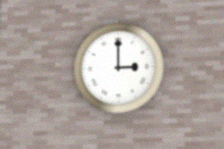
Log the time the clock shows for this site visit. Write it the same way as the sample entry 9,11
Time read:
3,00
